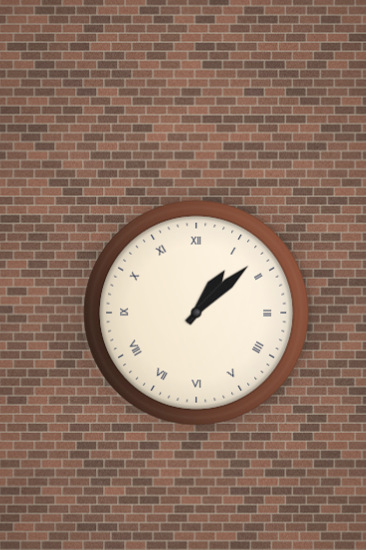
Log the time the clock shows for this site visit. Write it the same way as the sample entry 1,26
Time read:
1,08
